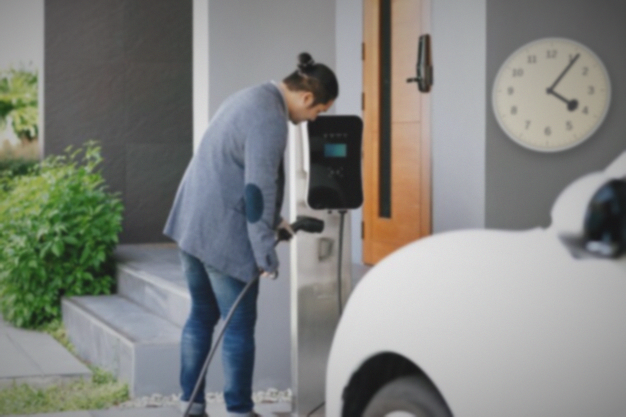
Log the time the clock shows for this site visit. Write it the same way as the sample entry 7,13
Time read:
4,06
